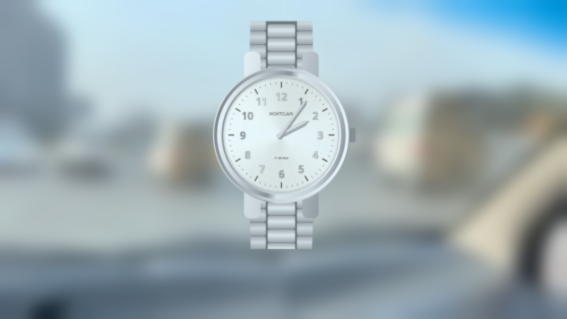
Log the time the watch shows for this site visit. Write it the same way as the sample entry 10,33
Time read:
2,06
